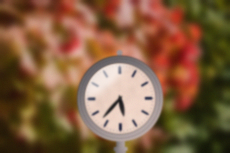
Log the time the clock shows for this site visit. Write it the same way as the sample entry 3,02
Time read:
5,37
